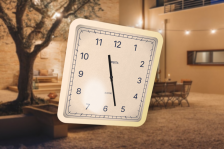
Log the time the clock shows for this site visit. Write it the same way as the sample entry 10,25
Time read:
11,27
